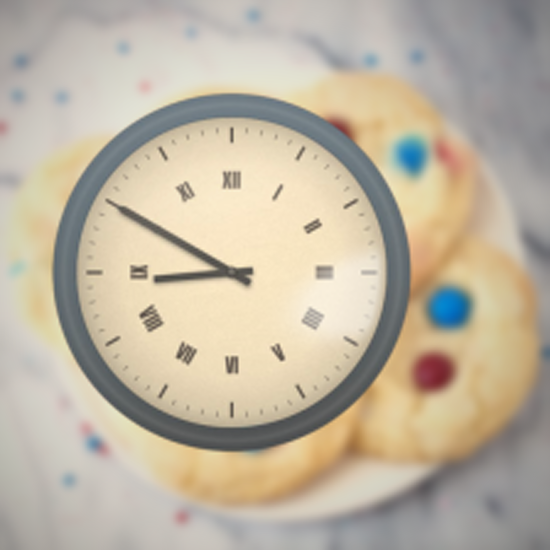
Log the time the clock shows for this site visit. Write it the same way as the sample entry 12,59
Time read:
8,50
